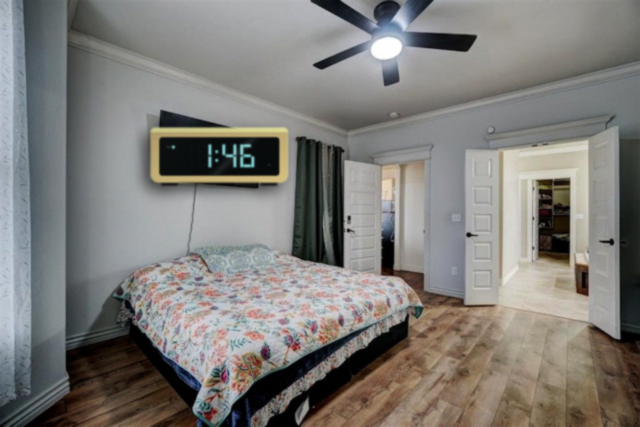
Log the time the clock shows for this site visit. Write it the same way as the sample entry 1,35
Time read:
1,46
